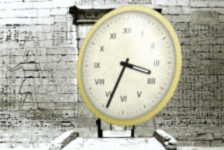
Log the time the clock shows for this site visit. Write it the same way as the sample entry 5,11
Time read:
3,34
